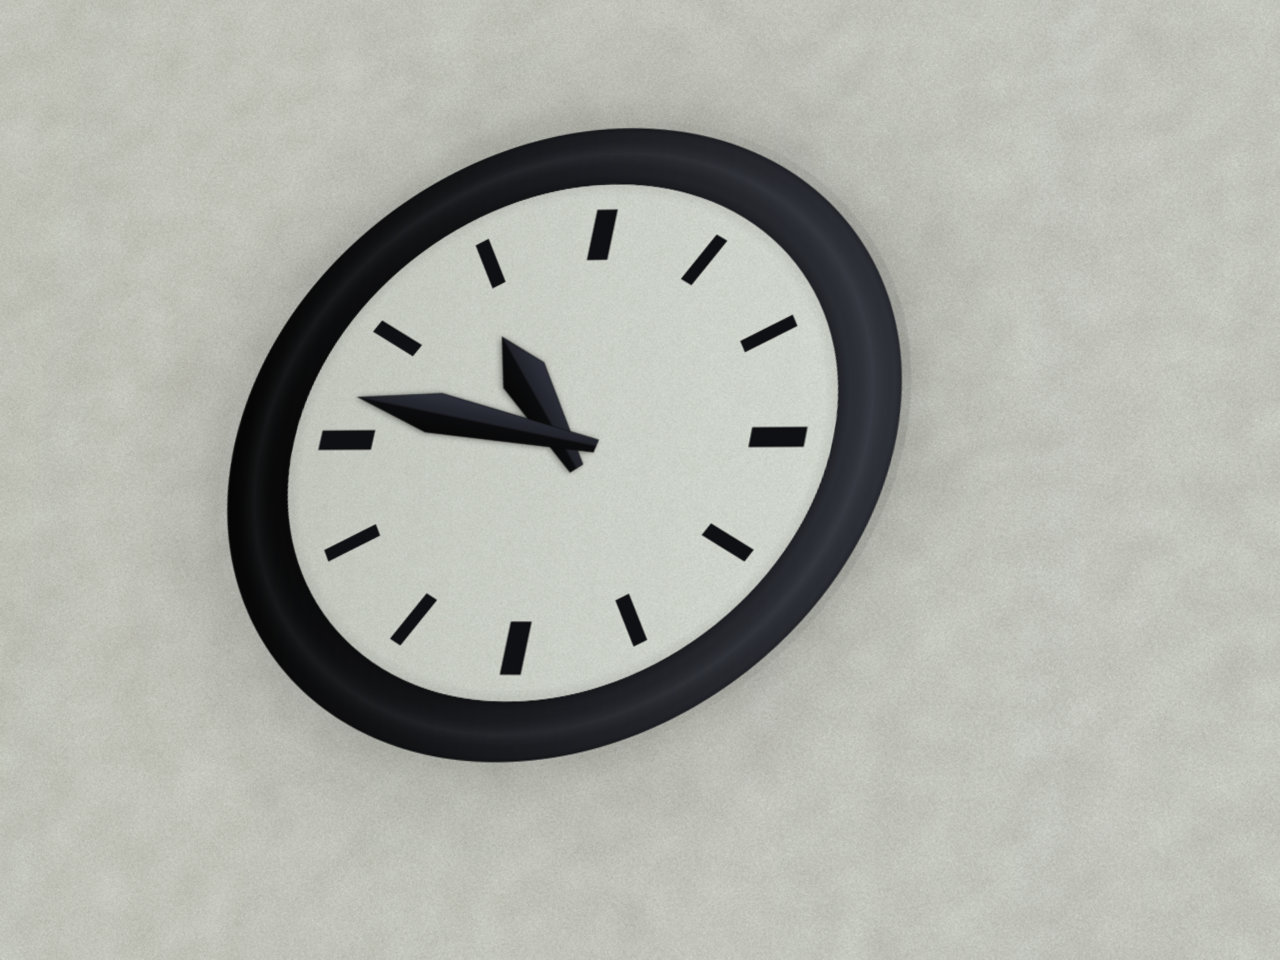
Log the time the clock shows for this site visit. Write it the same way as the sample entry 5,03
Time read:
10,47
